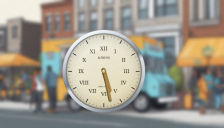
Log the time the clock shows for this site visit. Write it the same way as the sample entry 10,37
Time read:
5,28
